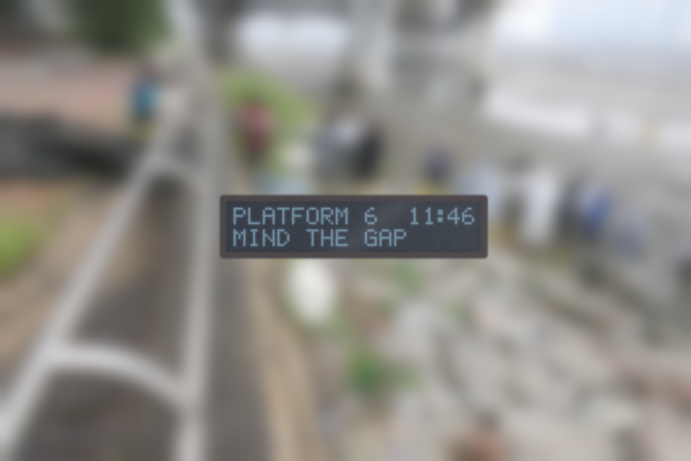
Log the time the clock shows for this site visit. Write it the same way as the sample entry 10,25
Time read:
11,46
